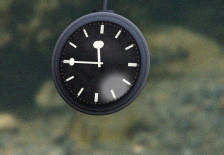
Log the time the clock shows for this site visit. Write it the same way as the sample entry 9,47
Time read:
11,45
